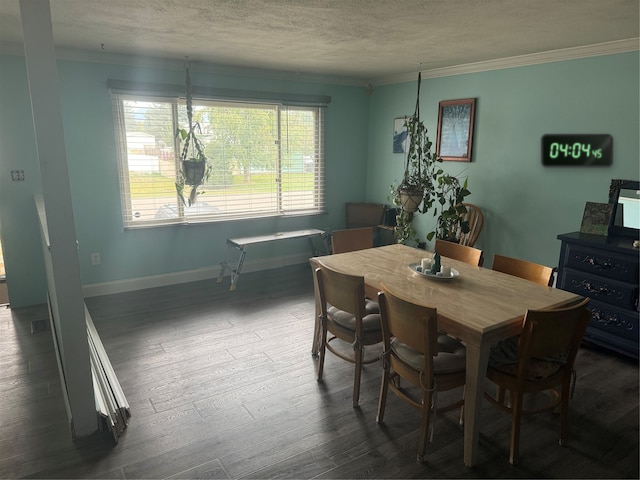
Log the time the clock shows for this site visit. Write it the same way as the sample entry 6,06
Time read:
4,04
